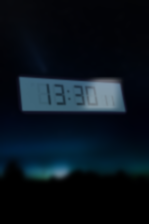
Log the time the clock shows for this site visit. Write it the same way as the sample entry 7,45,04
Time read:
13,30,11
